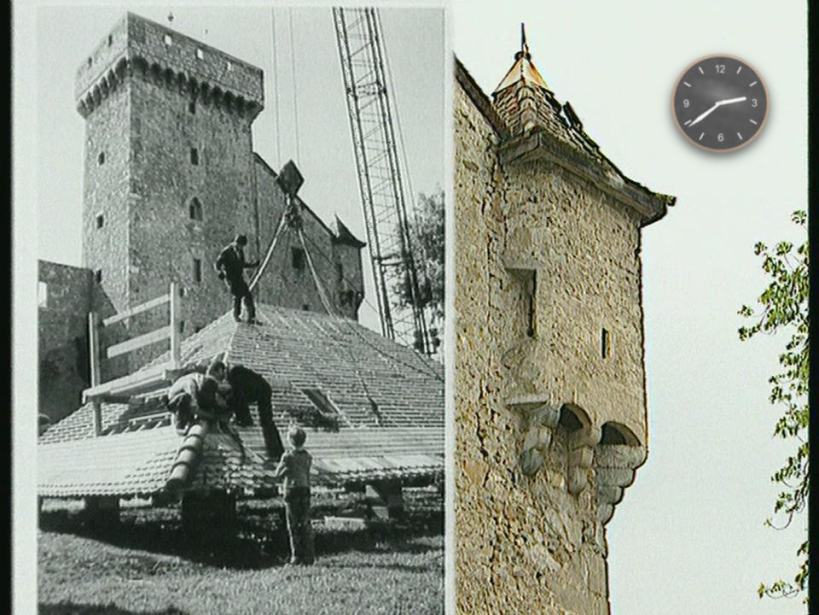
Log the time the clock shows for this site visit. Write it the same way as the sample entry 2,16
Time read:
2,39
